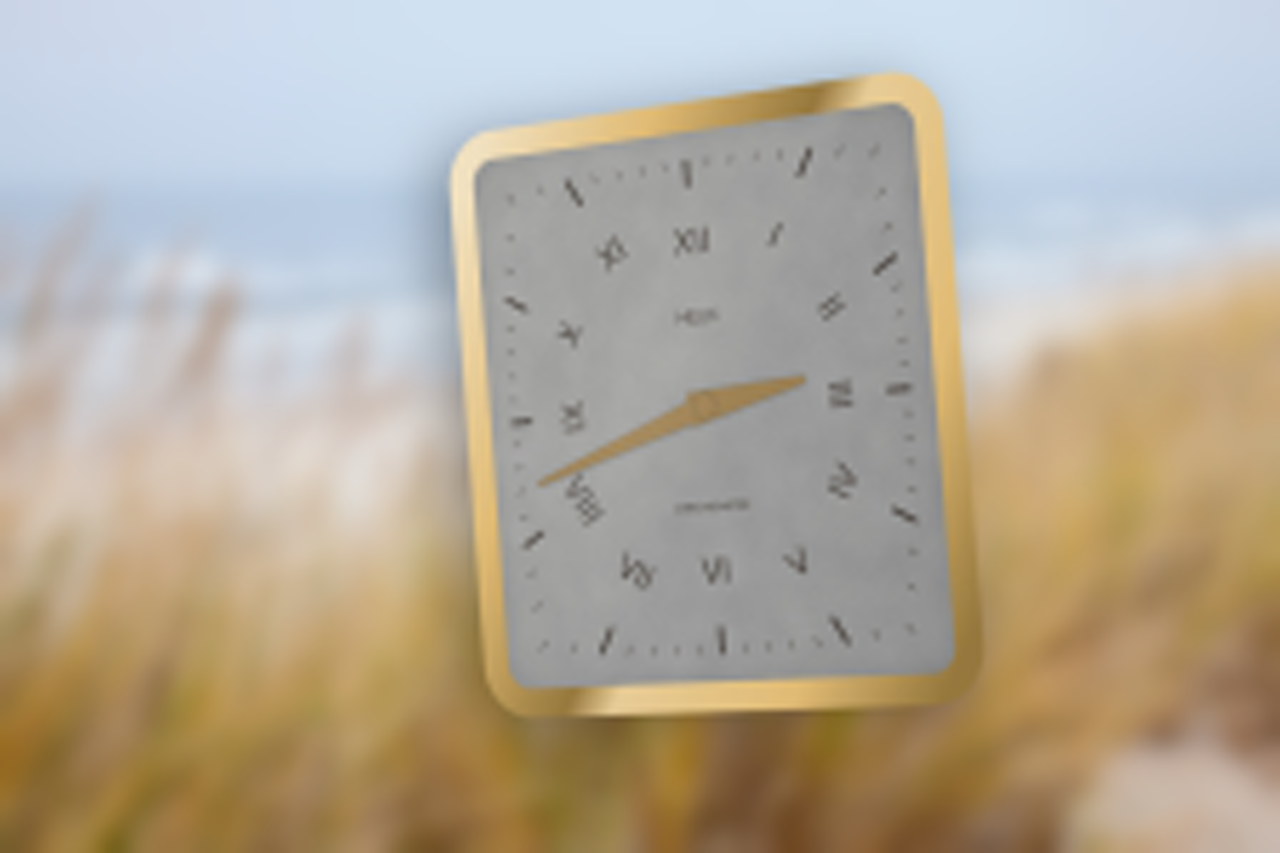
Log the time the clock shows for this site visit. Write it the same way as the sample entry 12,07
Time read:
2,42
